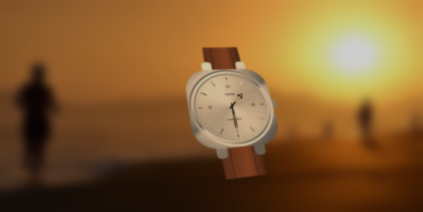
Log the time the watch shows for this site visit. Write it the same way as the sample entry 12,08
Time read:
1,30
